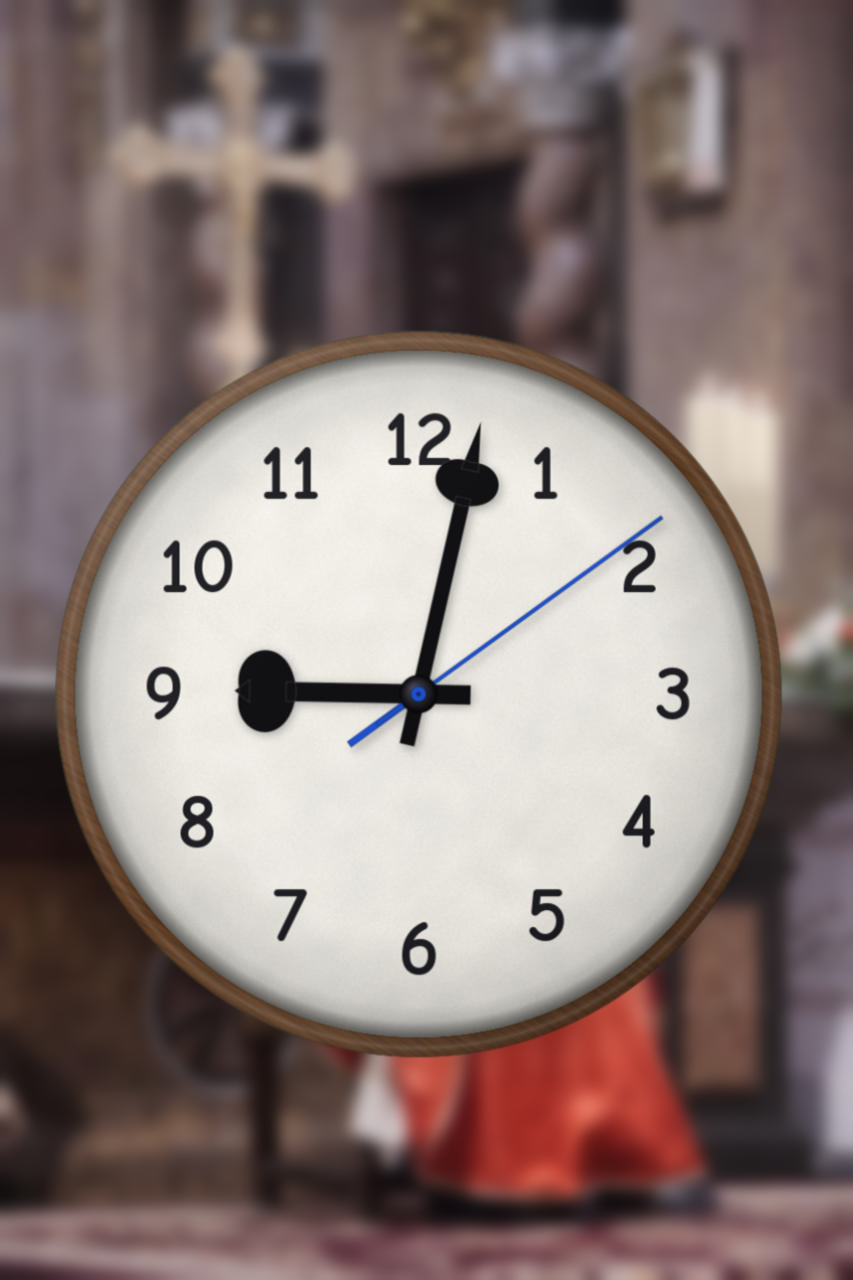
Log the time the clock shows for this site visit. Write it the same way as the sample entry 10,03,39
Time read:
9,02,09
